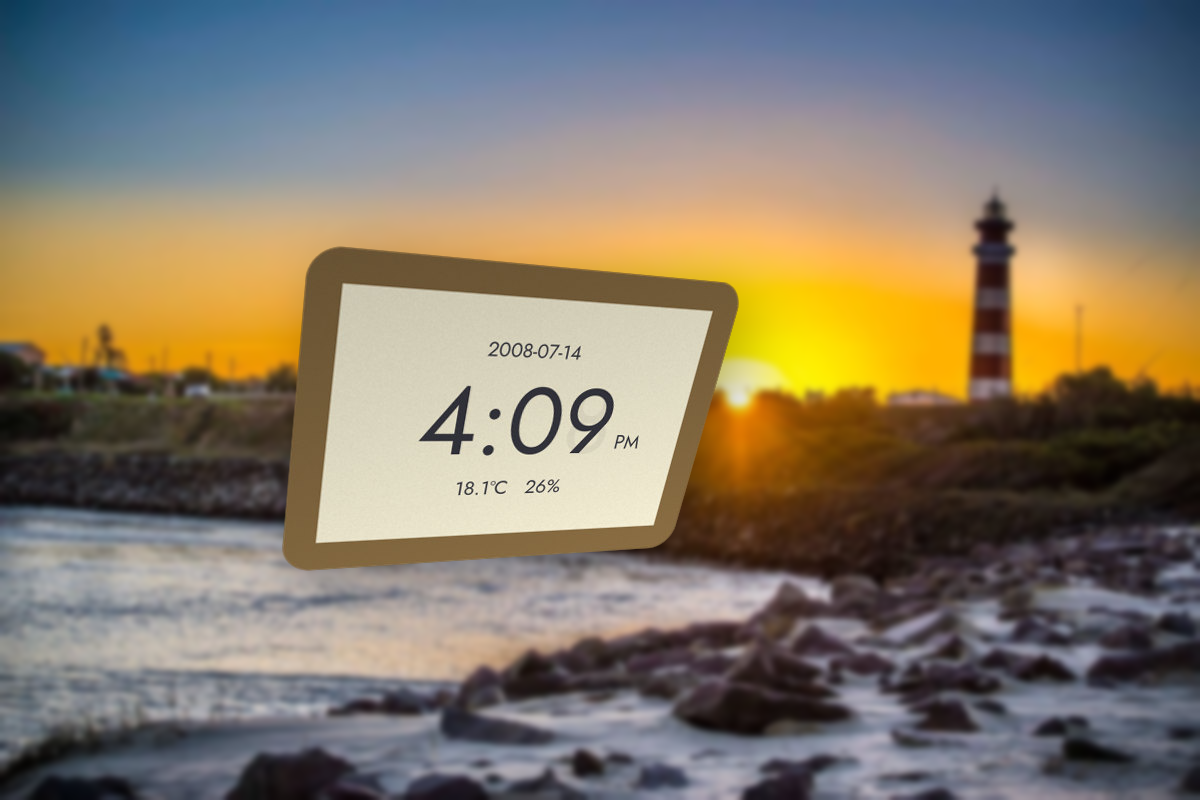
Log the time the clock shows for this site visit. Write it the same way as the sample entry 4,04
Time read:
4,09
